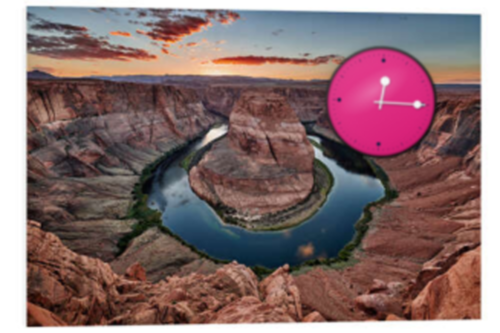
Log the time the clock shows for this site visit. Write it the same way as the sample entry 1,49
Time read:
12,15
